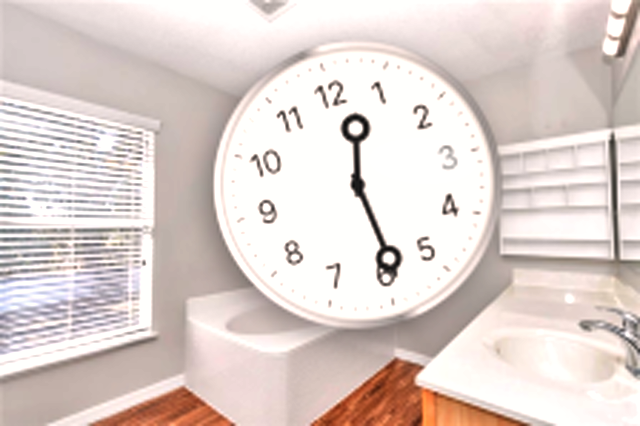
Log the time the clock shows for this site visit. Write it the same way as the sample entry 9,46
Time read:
12,29
